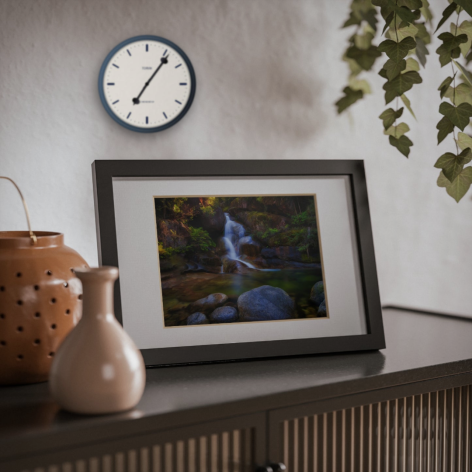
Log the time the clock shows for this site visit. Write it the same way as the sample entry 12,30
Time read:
7,06
